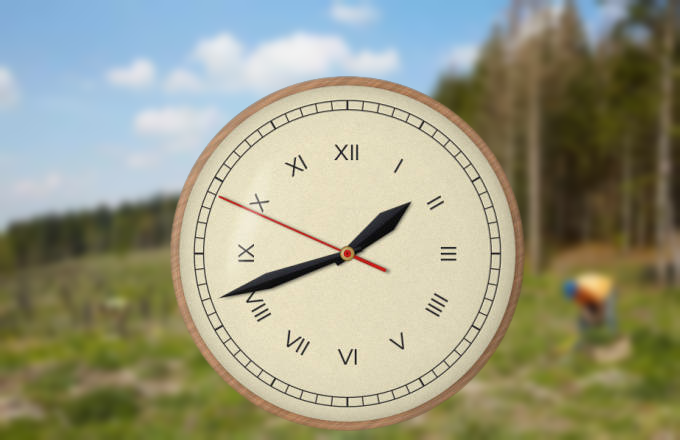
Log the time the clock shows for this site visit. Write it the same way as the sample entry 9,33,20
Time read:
1,41,49
